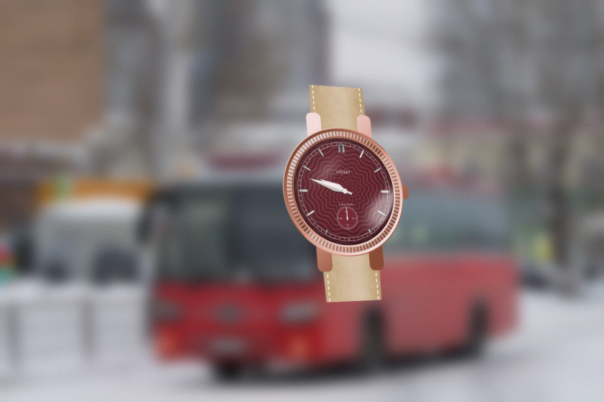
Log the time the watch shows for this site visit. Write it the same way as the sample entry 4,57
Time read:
9,48
